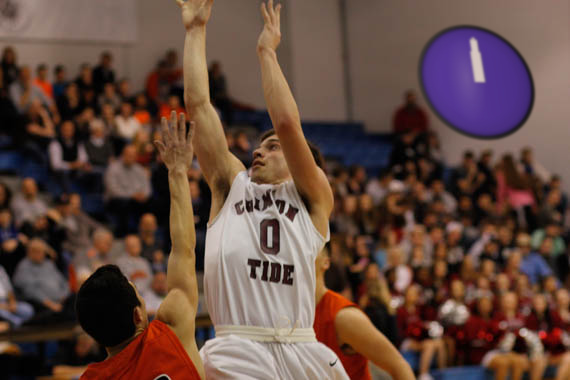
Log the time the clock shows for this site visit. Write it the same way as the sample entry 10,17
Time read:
12,00
